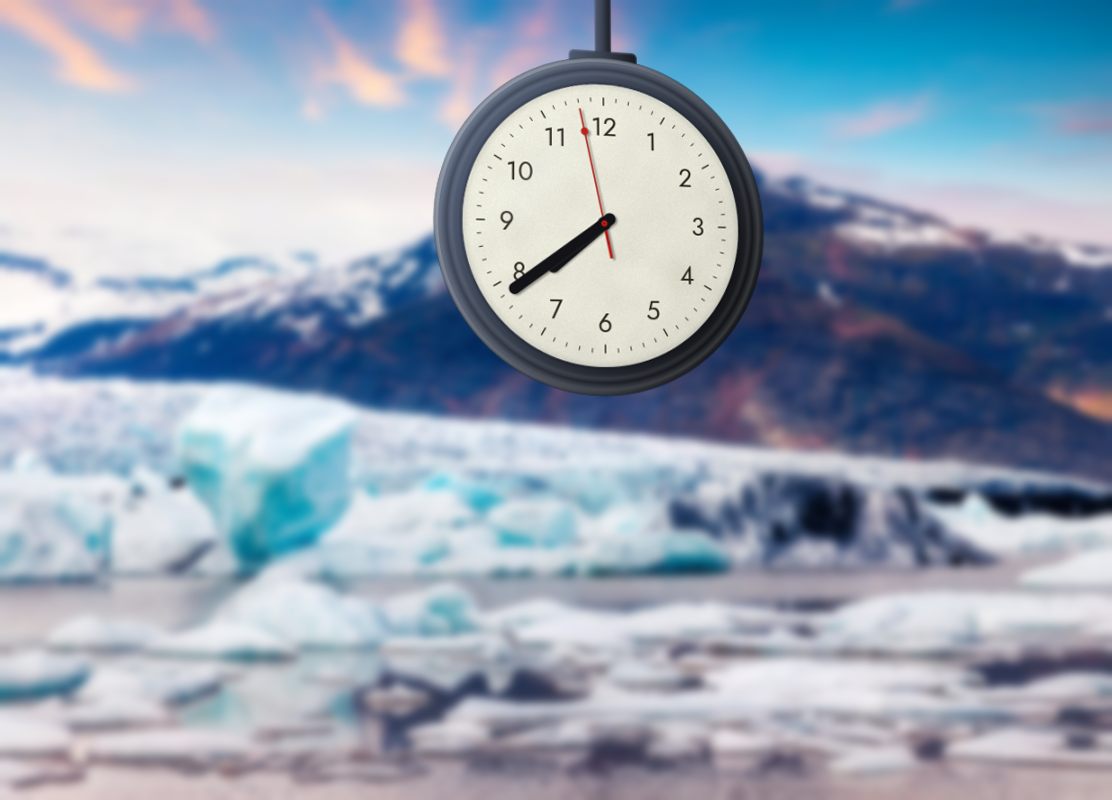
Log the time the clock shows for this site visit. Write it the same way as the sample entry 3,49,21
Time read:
7,38,58
